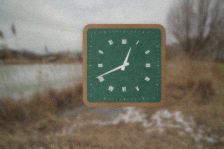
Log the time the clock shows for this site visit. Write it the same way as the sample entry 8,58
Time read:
12,41
